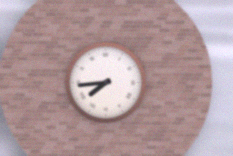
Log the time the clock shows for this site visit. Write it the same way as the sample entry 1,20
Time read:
7,44
